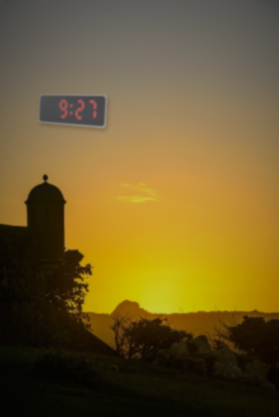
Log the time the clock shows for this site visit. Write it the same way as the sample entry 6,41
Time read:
9,27
